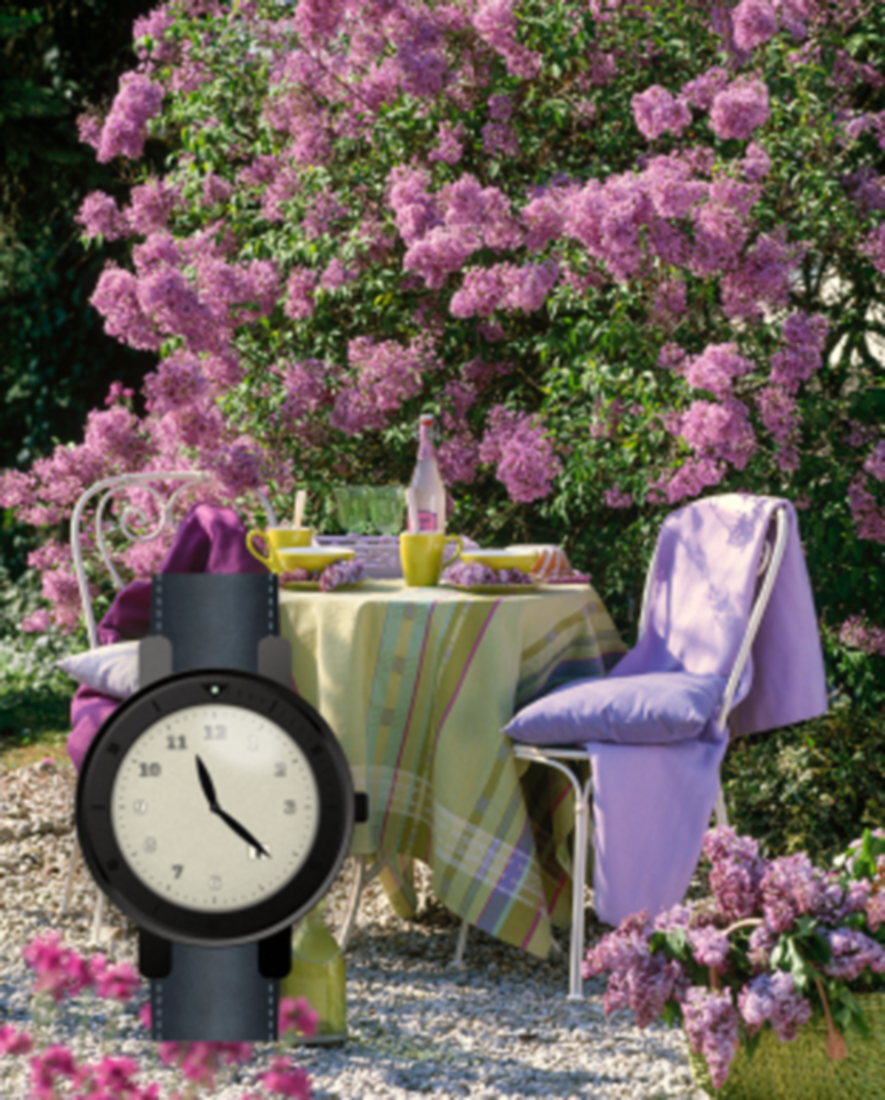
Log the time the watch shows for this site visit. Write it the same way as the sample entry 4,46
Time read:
11,22
